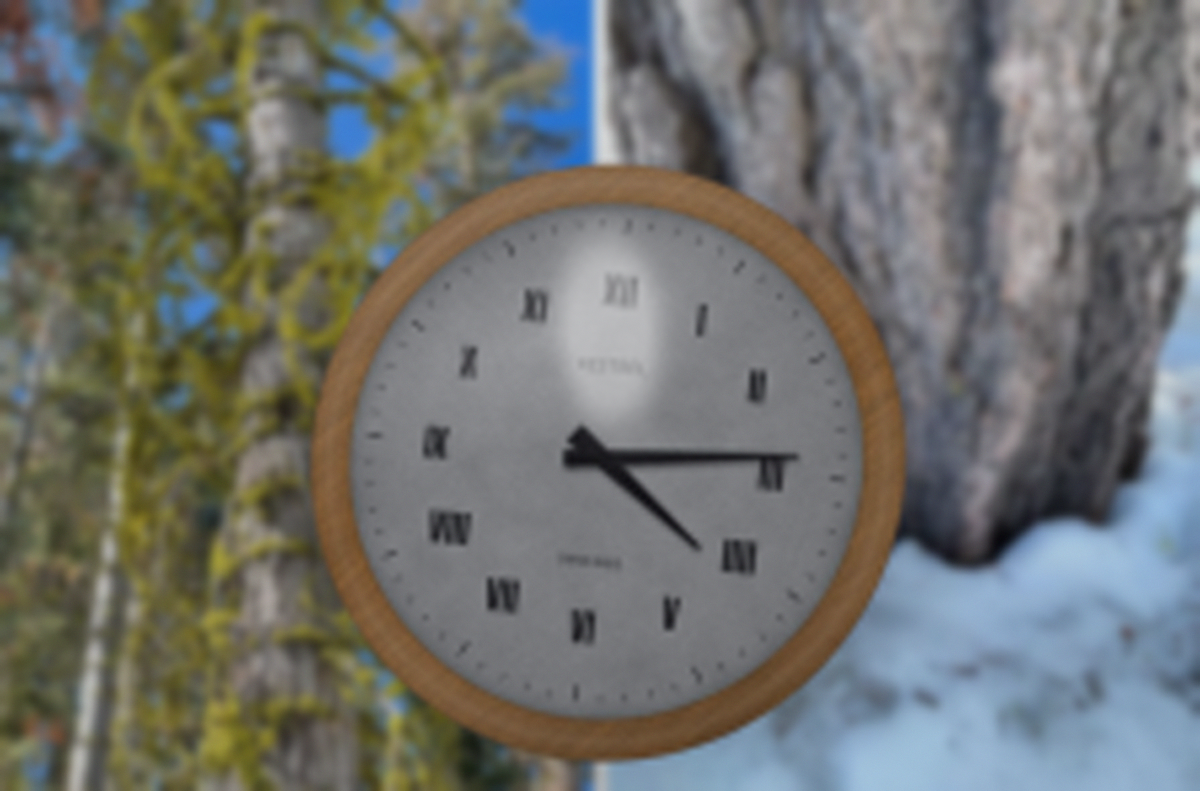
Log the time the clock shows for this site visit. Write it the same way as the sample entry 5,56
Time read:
4,14
